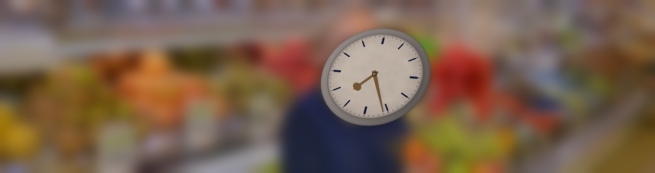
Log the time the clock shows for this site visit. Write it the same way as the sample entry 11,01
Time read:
7,26
